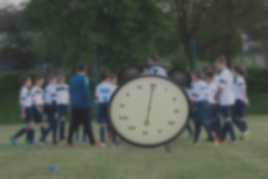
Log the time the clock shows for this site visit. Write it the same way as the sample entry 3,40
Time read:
6,00
